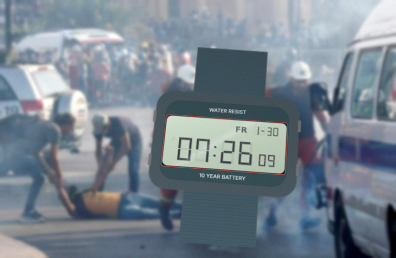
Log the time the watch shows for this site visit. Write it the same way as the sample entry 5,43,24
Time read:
7,26,09
